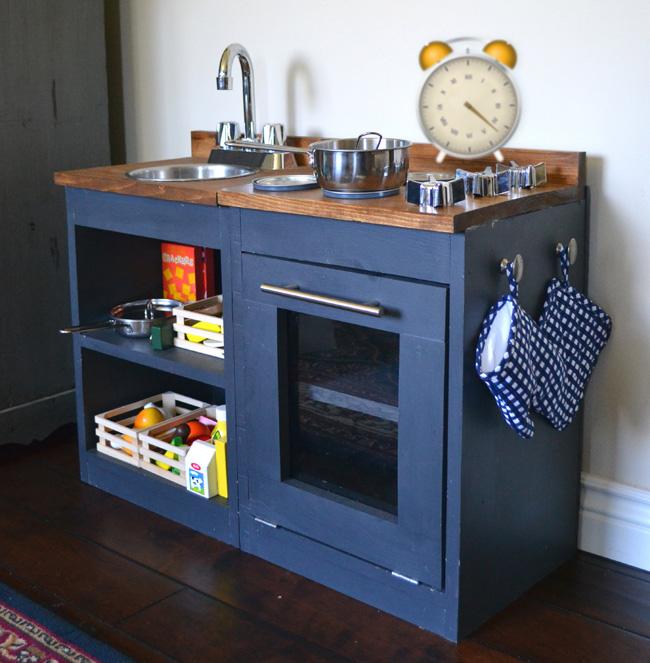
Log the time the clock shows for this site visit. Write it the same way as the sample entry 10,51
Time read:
4,22
